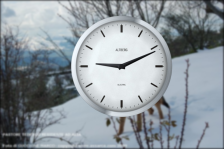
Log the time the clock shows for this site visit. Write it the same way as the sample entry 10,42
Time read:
9,11
